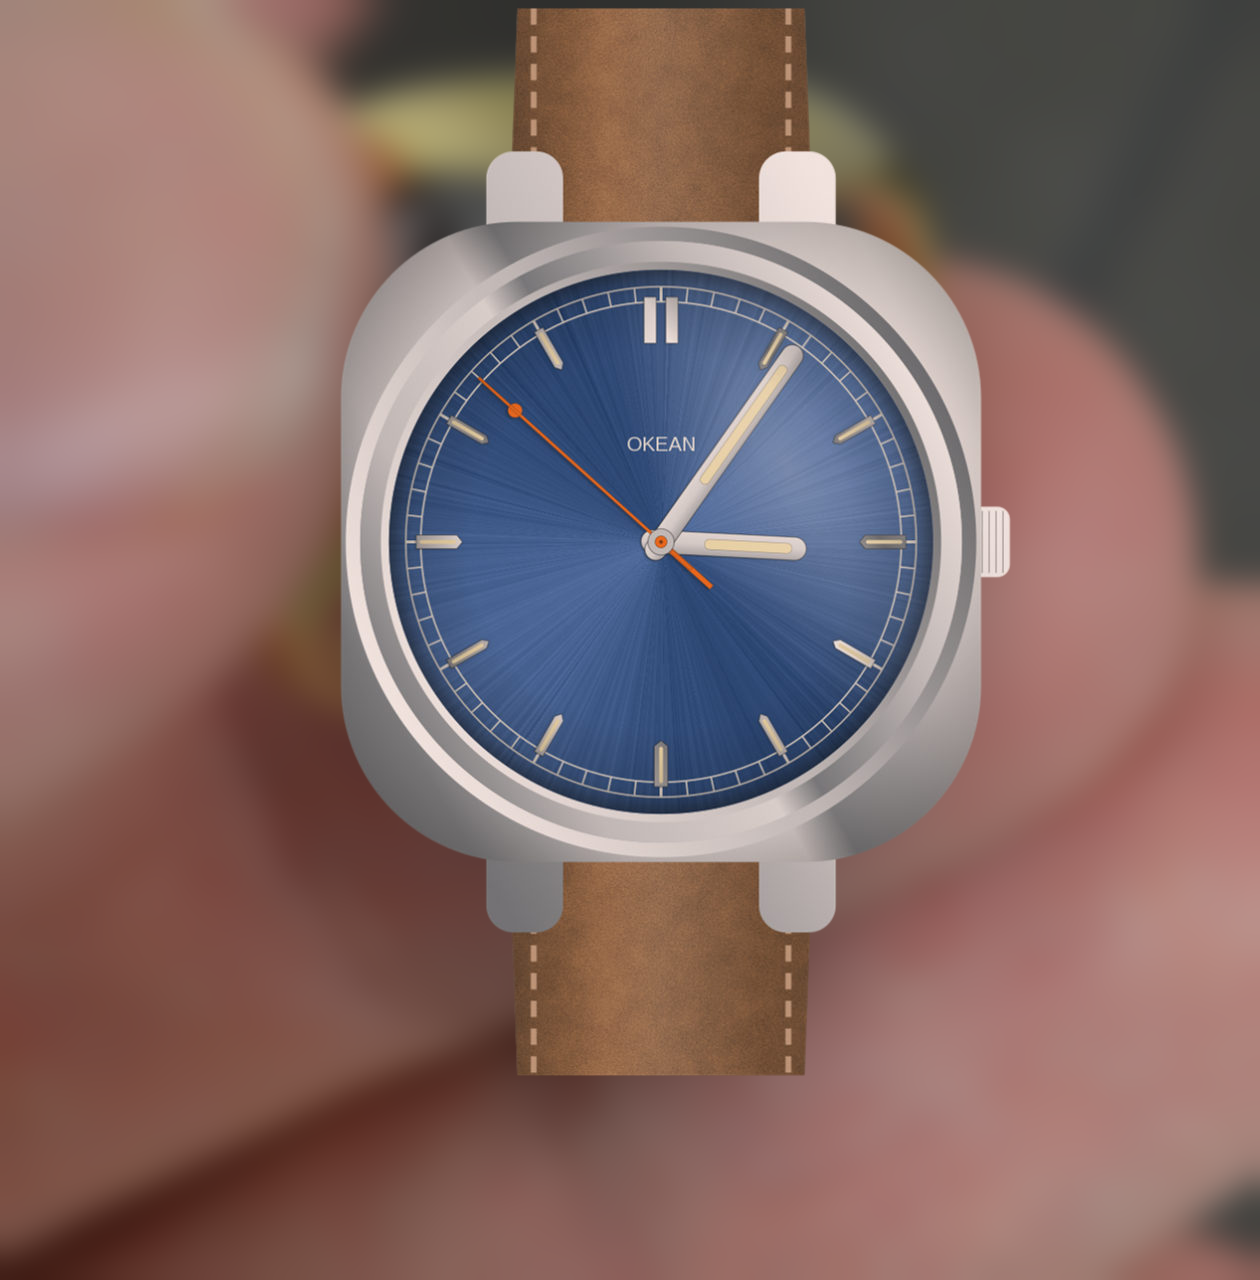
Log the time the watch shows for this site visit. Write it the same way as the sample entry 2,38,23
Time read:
3,05,52
